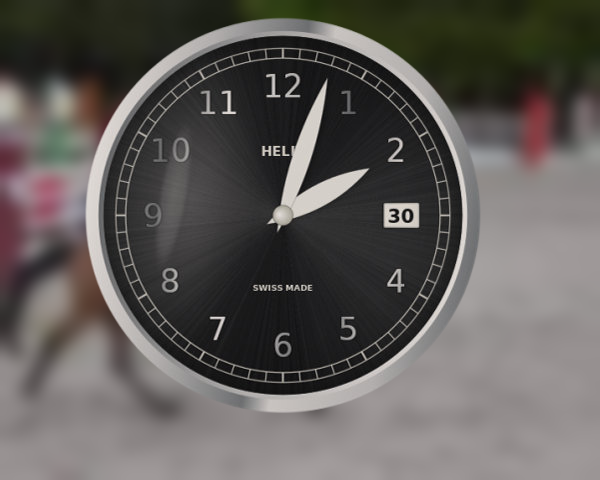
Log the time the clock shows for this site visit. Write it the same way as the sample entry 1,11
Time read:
2,03
